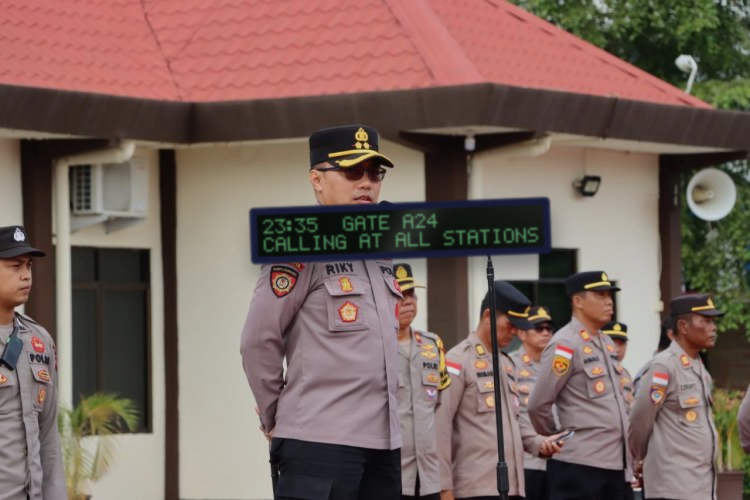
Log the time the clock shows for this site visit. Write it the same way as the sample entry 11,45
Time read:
23,35
